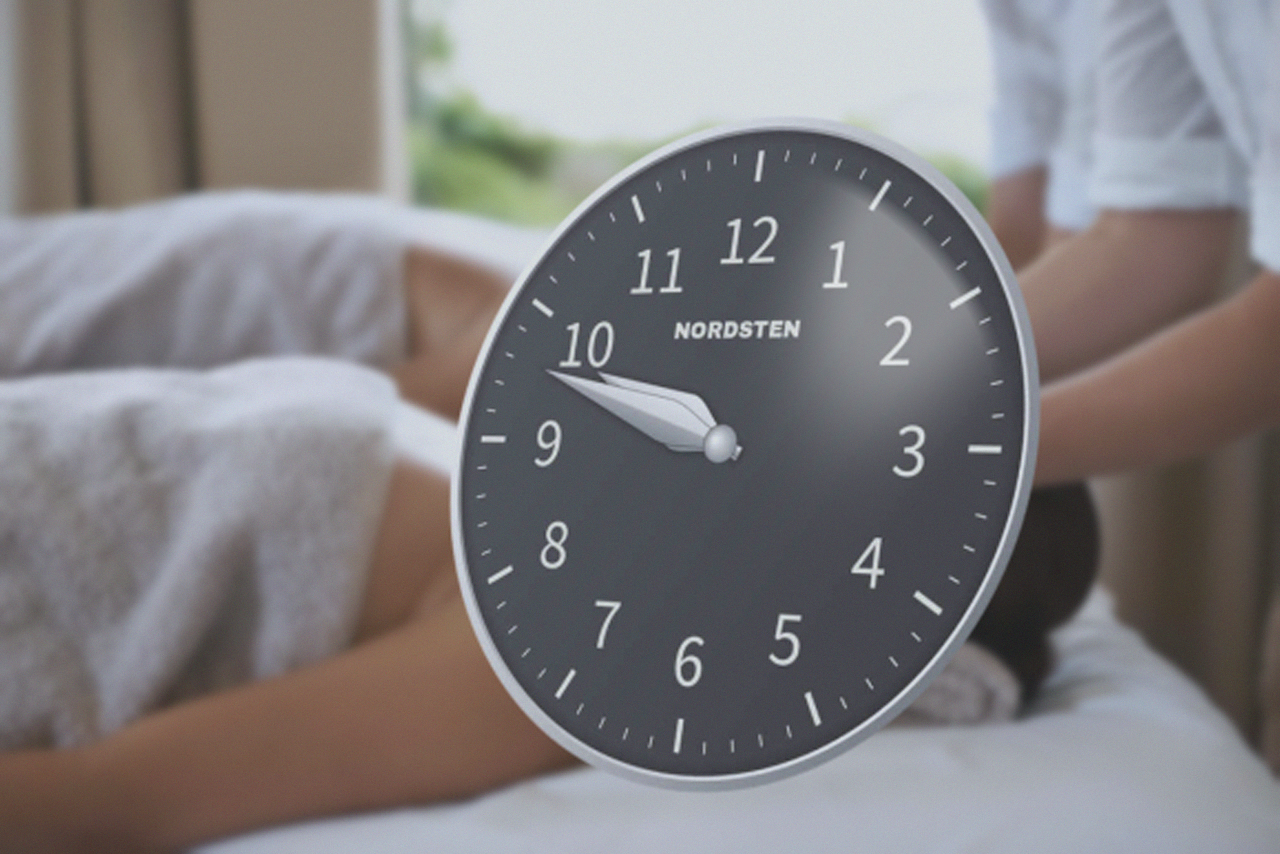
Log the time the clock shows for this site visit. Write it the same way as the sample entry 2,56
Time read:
9,48
